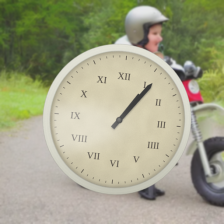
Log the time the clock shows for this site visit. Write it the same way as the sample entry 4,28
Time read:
1,06
